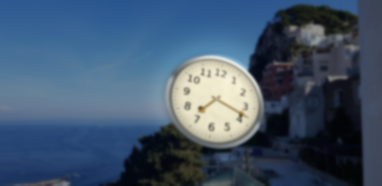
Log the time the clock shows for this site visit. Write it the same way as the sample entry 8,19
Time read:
7,18
